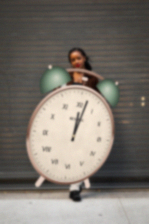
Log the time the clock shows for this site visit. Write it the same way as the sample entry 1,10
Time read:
12,02
